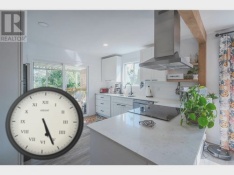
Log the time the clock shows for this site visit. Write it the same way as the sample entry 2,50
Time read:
5,26
